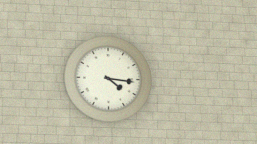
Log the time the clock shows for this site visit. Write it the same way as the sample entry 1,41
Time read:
4,16
